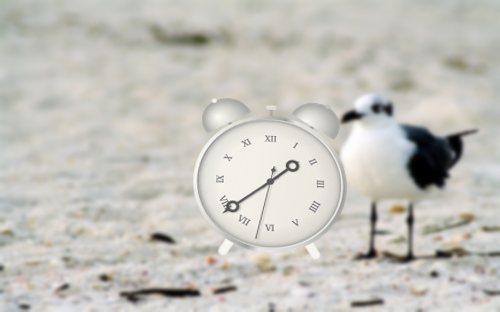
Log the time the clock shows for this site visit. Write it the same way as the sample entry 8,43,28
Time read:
1,38,32
